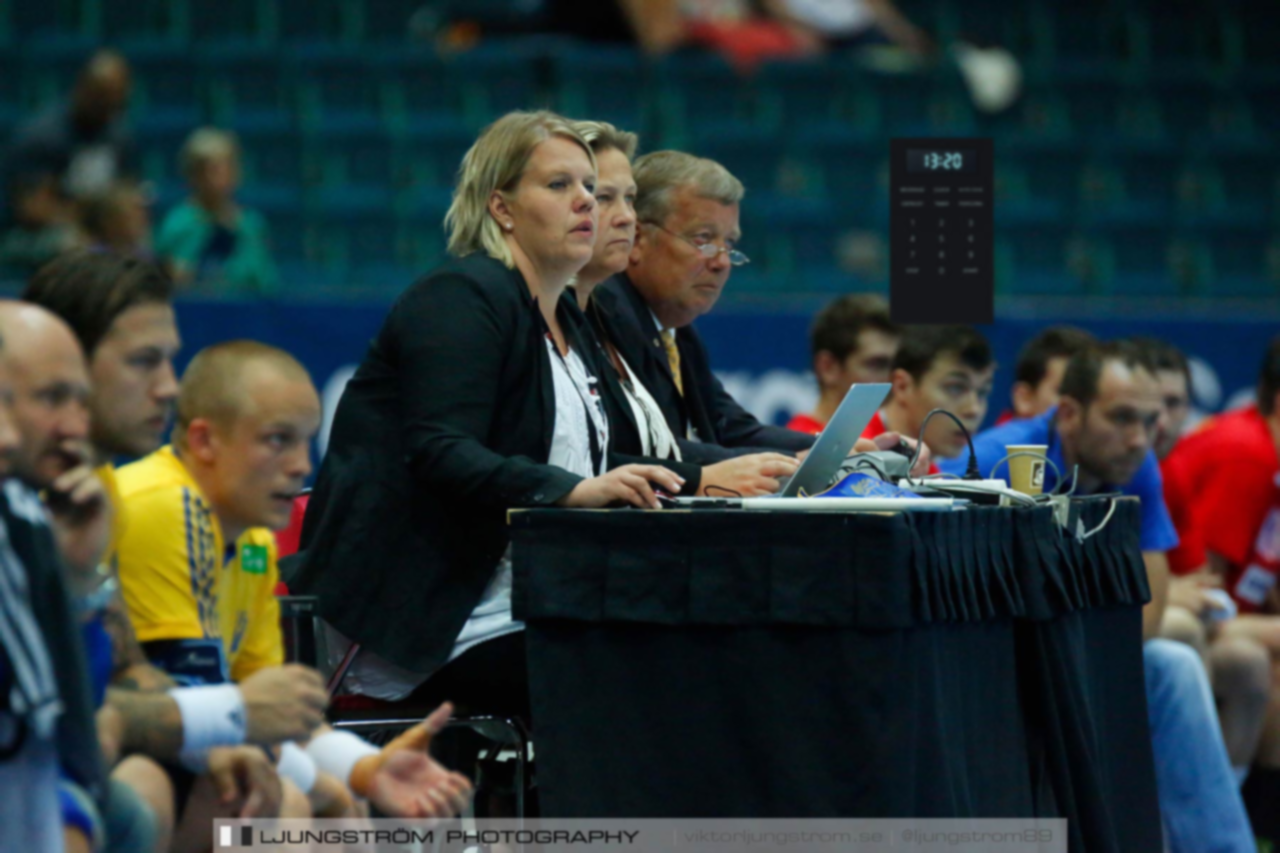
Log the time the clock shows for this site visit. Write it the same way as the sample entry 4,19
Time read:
13,20
